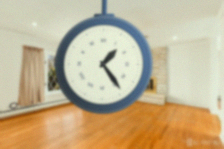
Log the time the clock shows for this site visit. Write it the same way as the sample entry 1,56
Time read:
1,24
